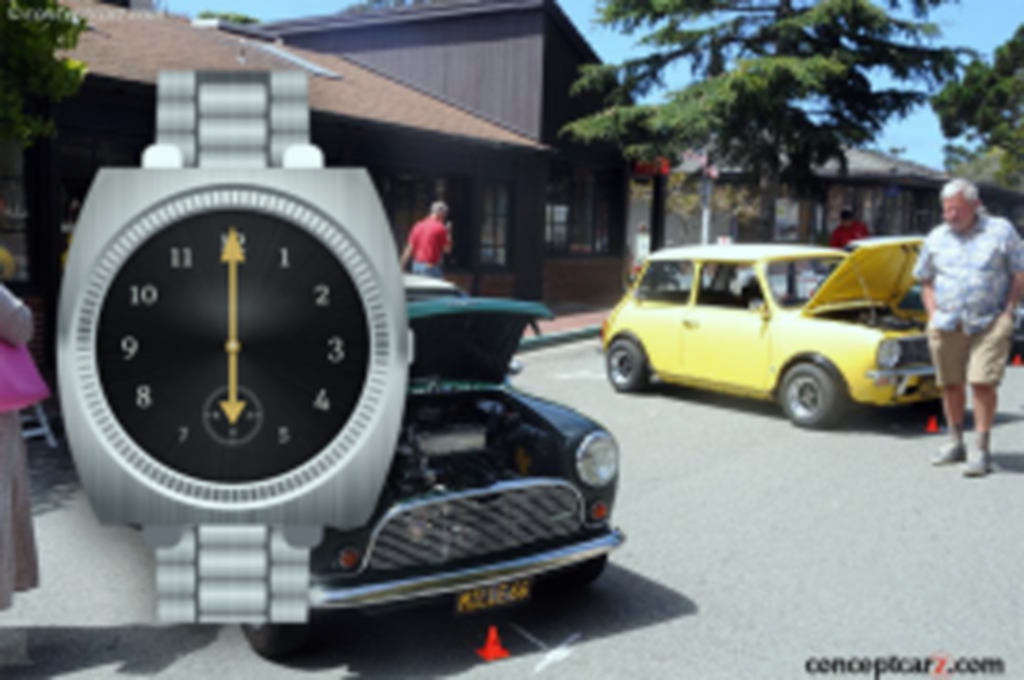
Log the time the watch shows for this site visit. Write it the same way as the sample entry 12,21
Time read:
6,00
